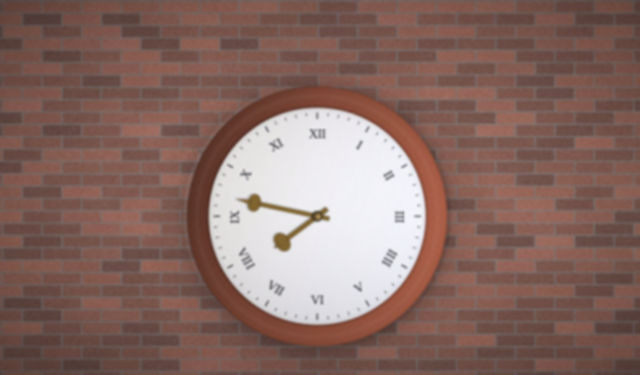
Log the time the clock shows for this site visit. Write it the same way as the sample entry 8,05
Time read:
7,47
